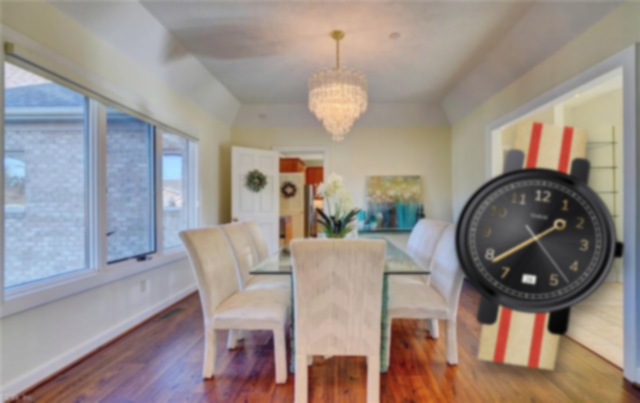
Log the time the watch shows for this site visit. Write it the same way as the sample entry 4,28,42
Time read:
1,38,23
